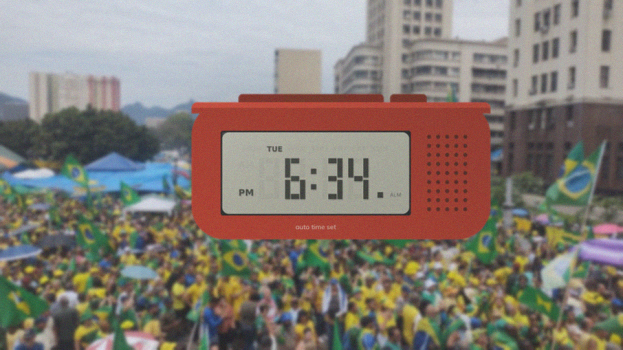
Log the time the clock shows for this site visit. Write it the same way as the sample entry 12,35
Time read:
6,34
